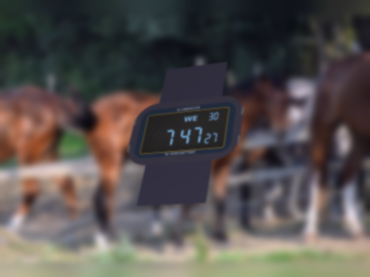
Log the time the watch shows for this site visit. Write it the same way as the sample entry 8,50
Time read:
7,47
